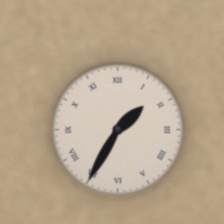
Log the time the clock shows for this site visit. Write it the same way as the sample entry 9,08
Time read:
1,35
